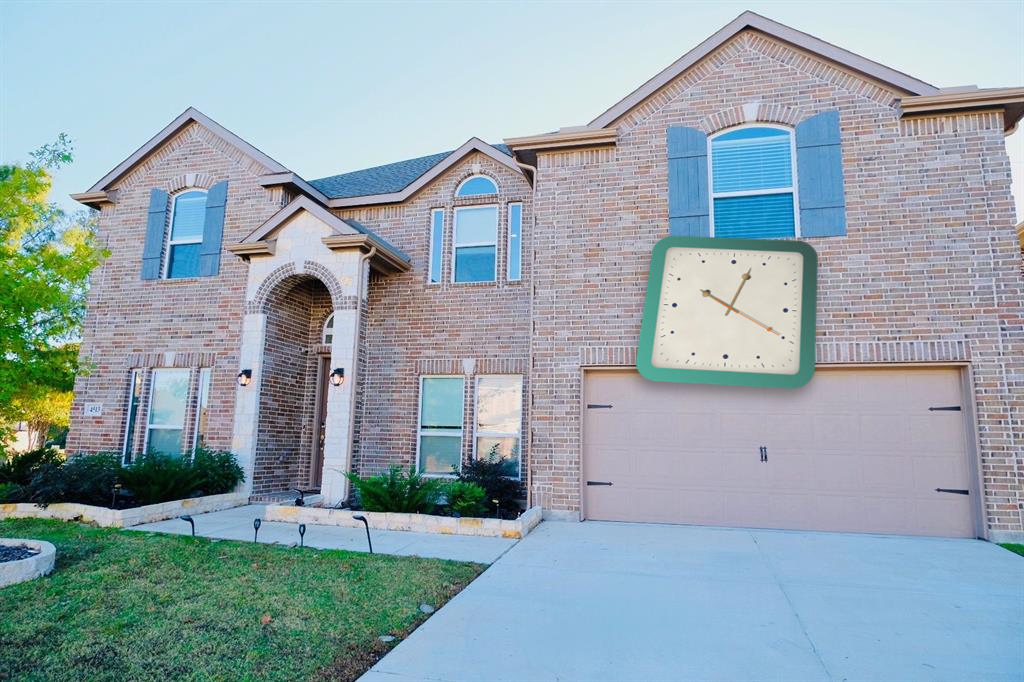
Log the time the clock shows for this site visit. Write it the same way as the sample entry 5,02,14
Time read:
10,03,20
